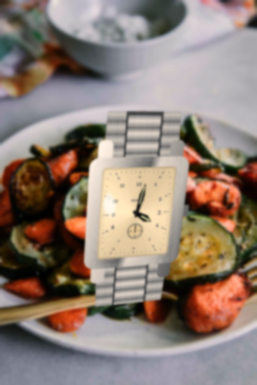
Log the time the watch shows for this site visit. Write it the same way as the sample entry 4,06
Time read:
4,02
